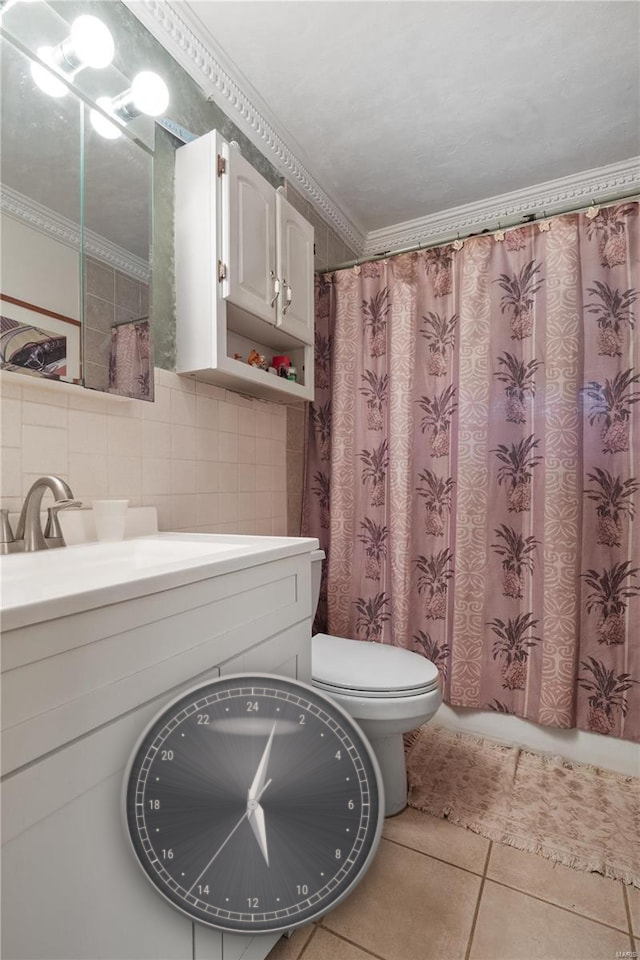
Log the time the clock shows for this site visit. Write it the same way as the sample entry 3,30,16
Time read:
11,02,36
